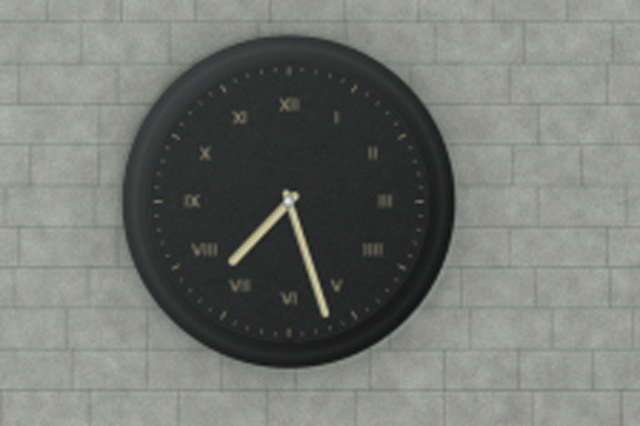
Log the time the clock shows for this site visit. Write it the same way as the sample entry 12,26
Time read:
7,27
